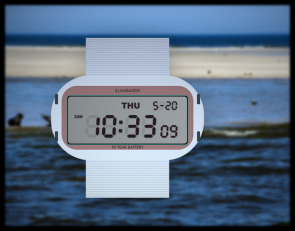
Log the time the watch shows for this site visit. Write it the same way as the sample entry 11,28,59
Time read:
10,33,09
